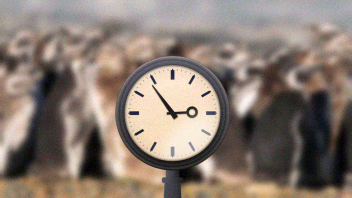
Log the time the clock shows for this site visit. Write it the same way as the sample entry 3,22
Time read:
2,54
